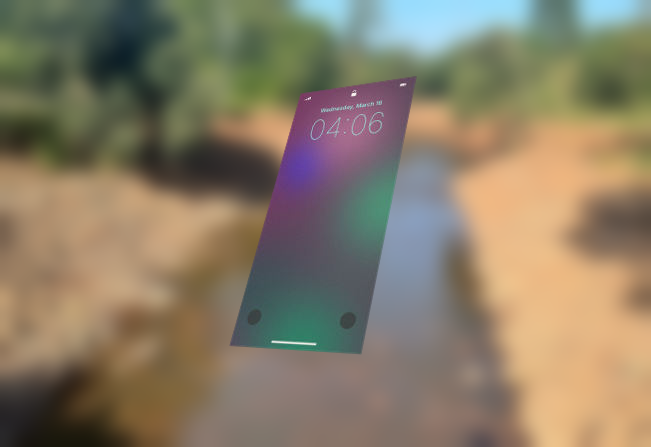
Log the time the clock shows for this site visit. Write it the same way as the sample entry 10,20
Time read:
4,06
